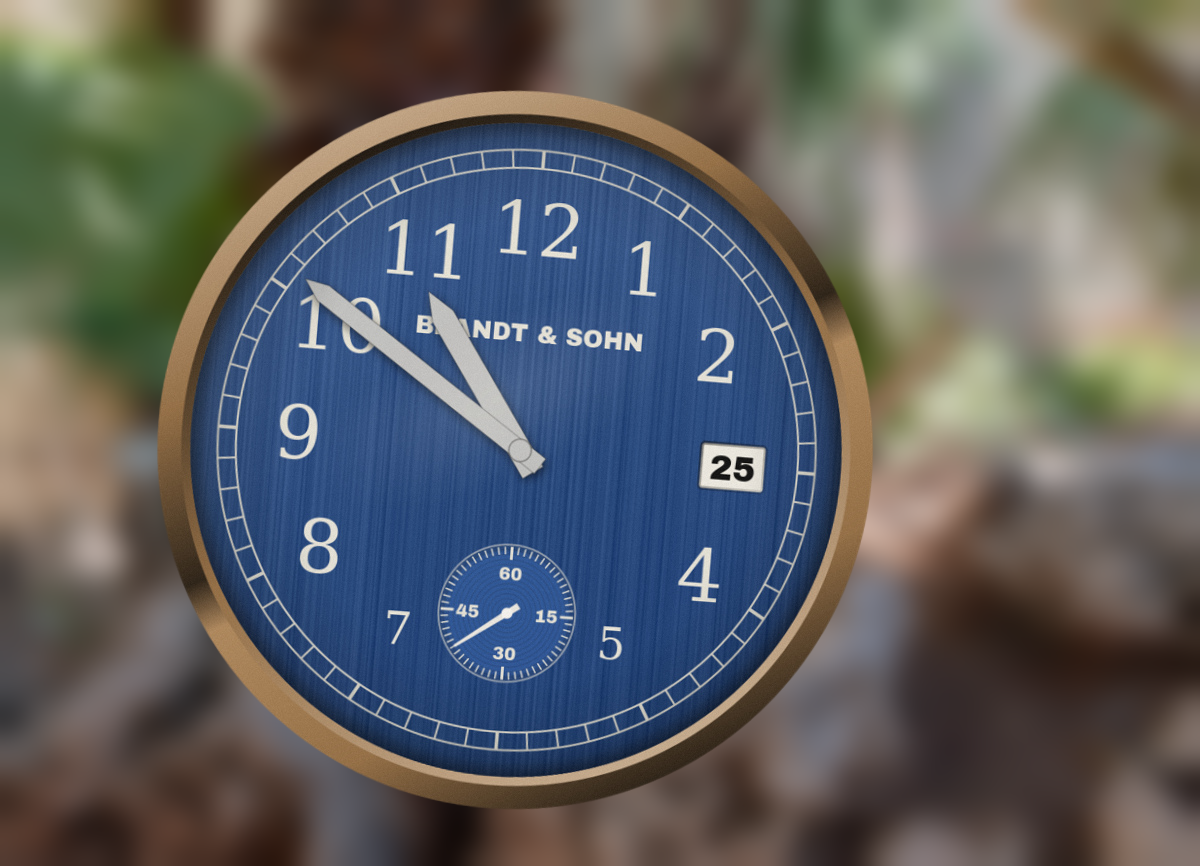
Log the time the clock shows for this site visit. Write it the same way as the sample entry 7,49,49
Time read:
10,50,39
